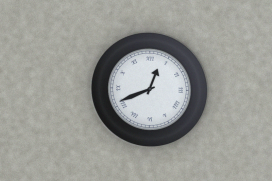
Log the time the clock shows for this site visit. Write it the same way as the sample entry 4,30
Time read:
12,41
